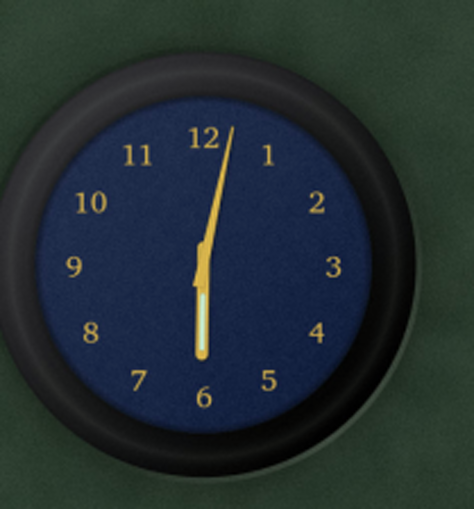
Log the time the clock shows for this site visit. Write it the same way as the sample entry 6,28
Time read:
6,02
